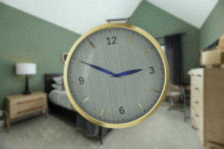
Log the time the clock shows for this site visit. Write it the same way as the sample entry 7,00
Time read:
2,50
